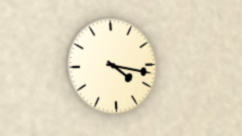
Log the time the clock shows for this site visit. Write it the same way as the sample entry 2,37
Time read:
4,17
